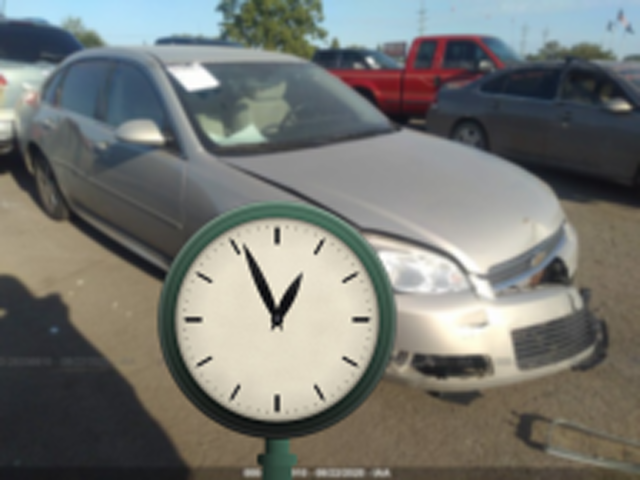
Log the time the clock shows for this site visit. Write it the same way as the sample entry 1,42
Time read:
12,56
